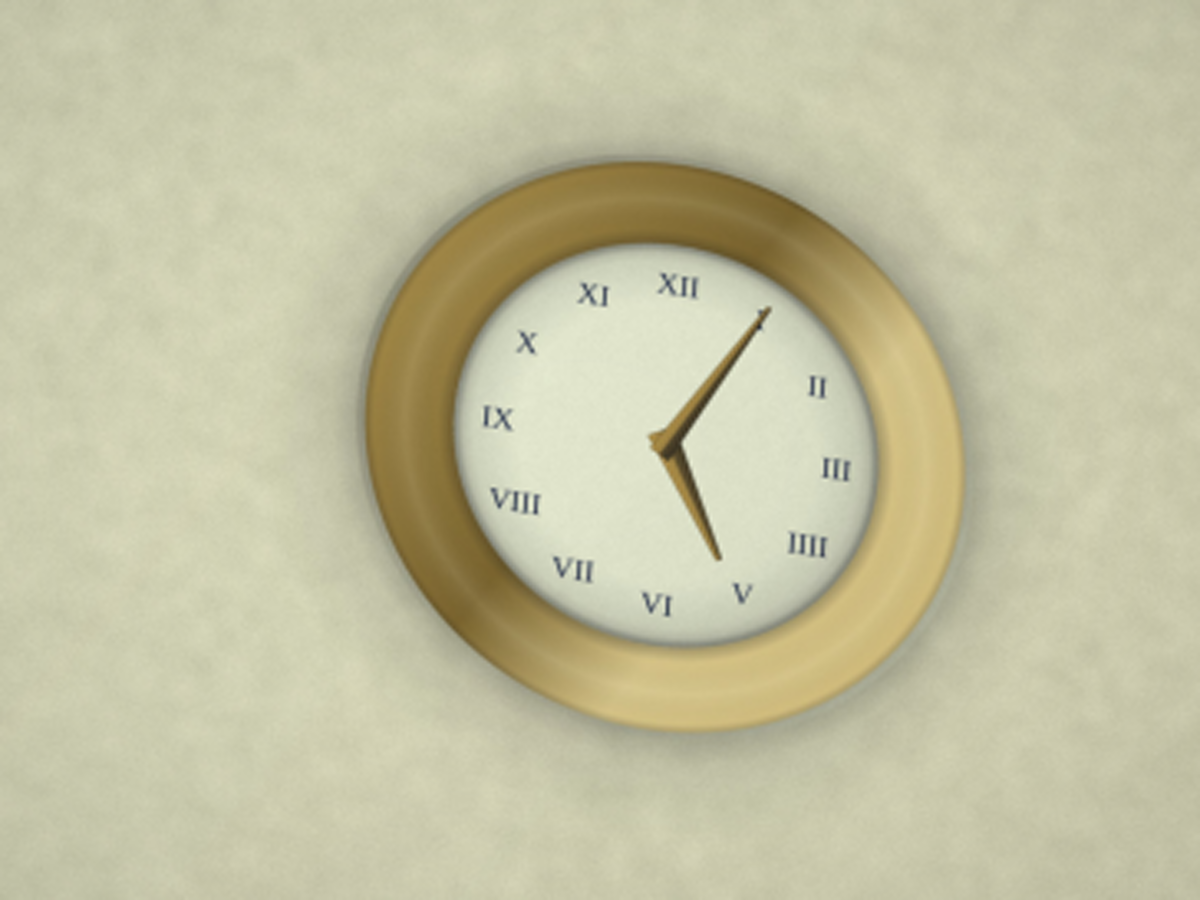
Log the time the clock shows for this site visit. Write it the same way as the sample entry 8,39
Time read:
5,05
